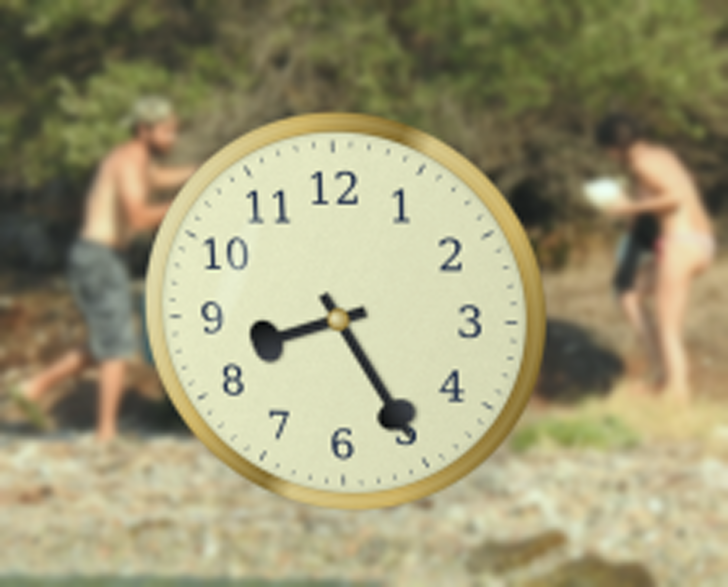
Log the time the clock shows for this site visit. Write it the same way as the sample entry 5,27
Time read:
8,25
